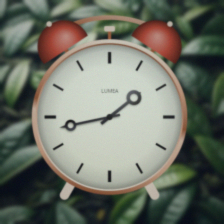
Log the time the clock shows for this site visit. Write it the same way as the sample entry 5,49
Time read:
1,43
